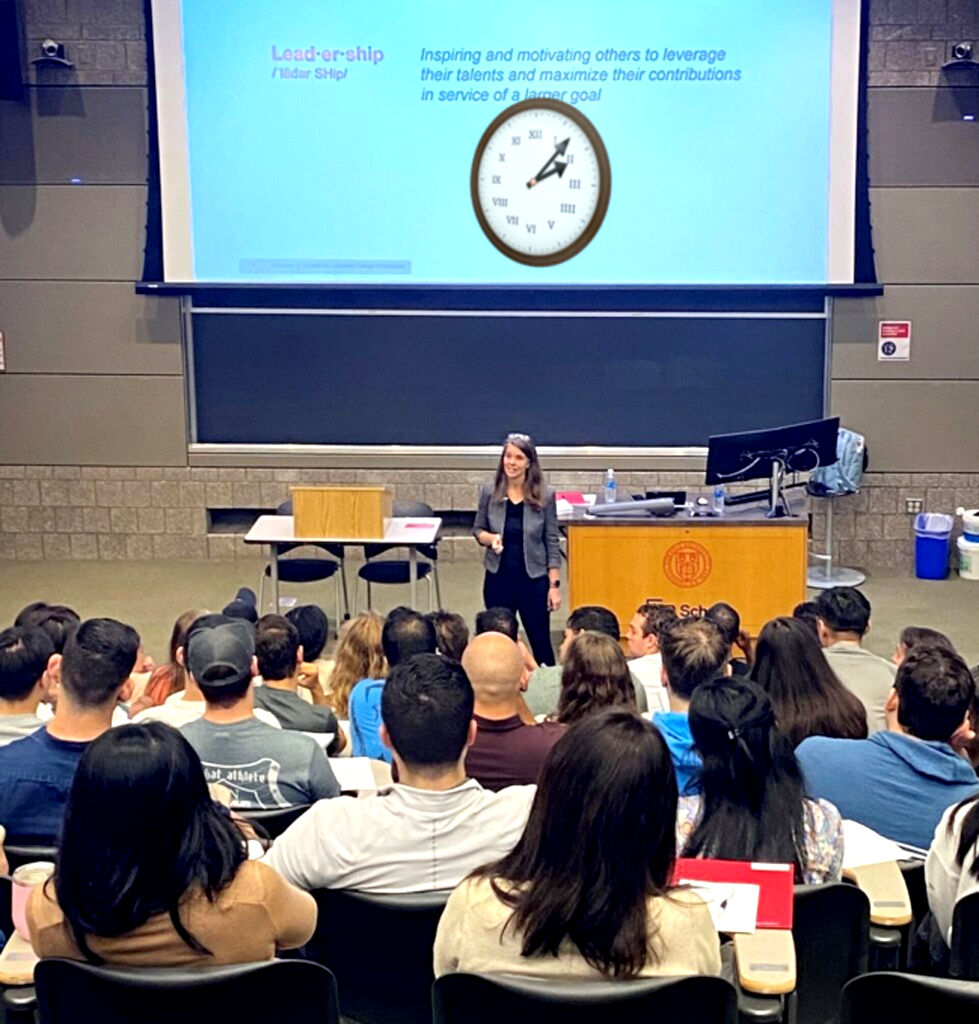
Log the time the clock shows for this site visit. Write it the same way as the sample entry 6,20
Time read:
2,07
